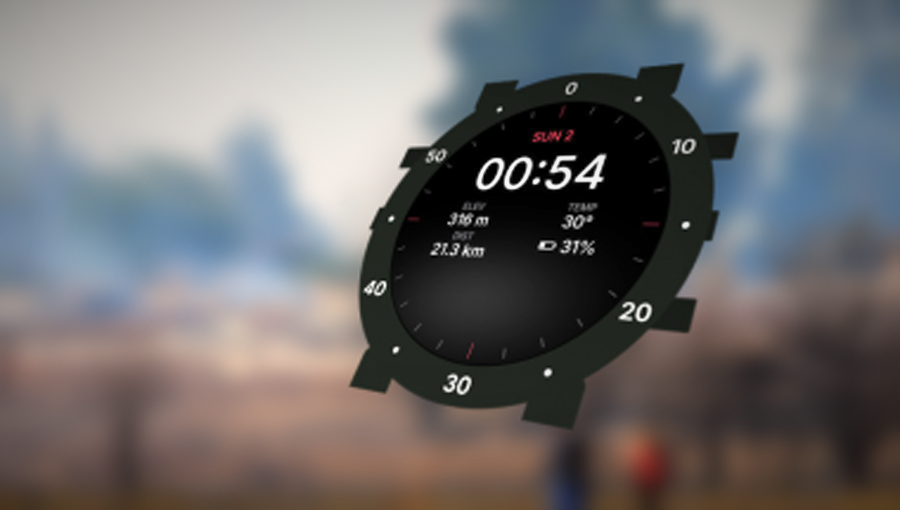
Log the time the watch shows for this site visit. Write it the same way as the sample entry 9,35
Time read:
0,54
